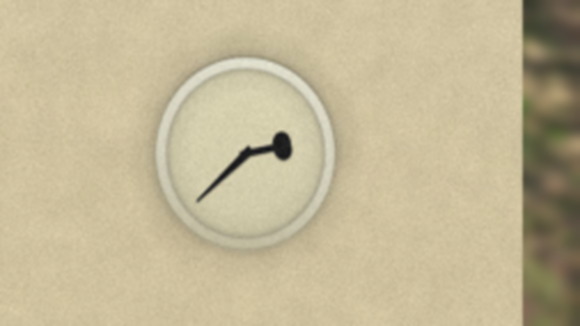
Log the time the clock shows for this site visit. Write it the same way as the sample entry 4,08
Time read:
2,38
